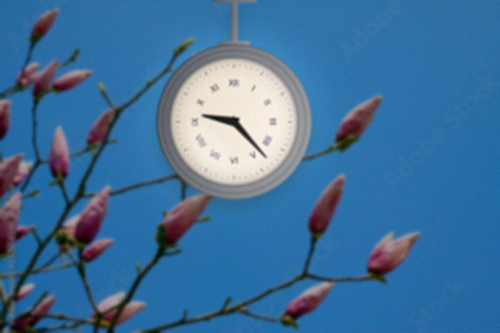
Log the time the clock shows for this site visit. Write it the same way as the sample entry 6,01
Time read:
9,23
